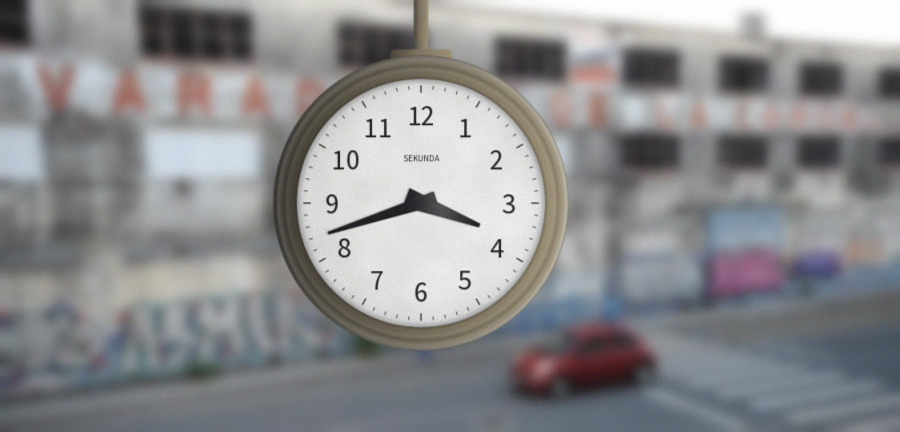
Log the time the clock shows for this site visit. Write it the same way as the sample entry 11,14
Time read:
3,42
